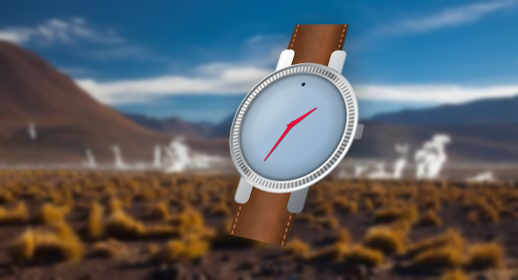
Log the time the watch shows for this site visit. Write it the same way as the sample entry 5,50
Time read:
1,34
